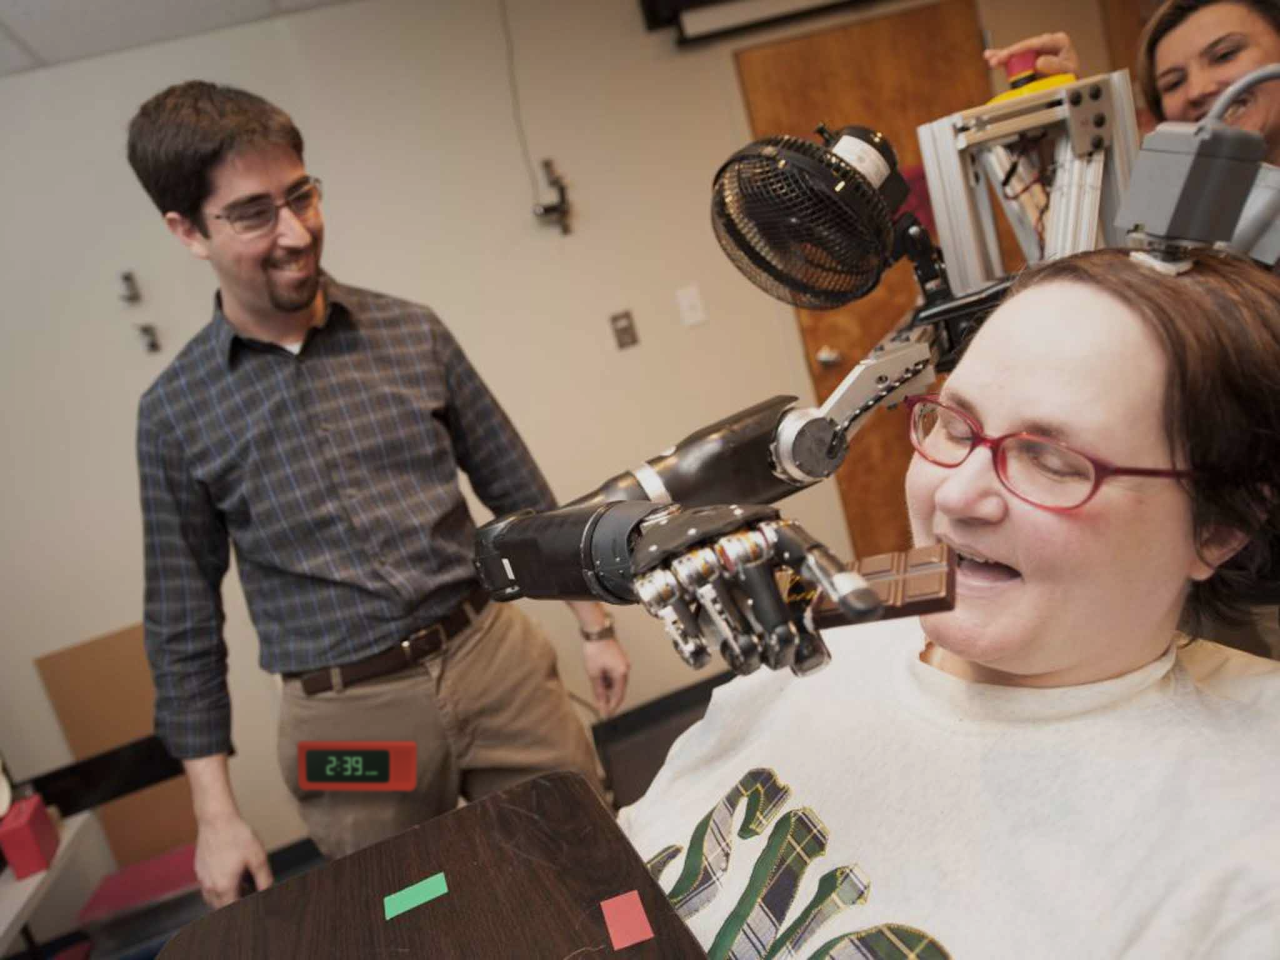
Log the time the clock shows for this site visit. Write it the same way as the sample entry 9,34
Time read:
2,39
